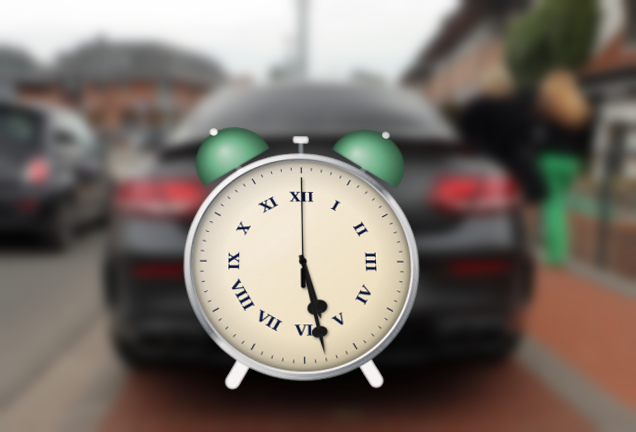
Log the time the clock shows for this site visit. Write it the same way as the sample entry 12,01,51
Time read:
5,28,00
